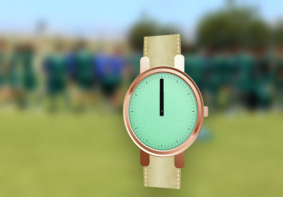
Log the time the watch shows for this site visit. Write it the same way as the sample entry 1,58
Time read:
12,00
